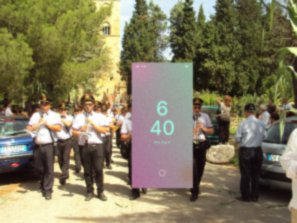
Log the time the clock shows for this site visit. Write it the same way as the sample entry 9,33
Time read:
6,40
